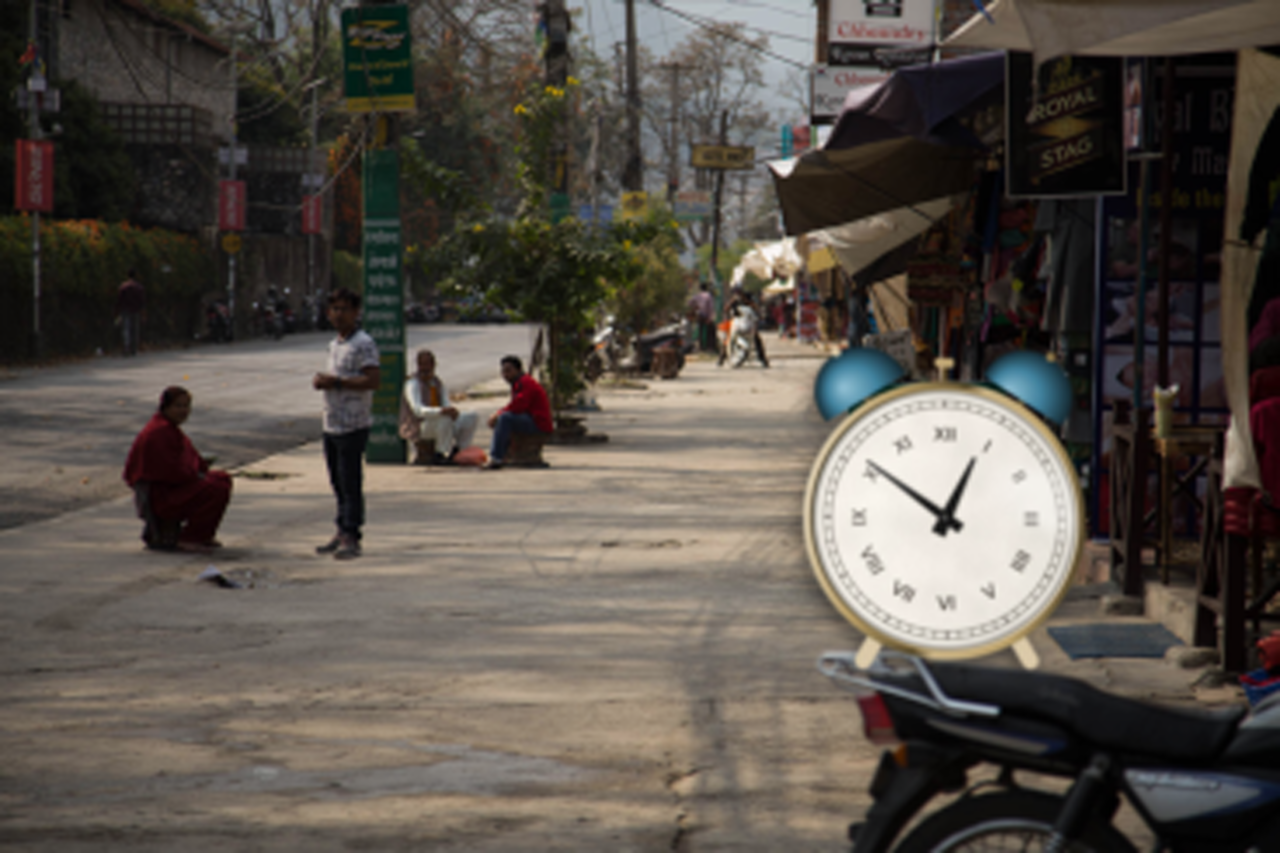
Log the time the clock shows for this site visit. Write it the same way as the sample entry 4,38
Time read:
12,51
